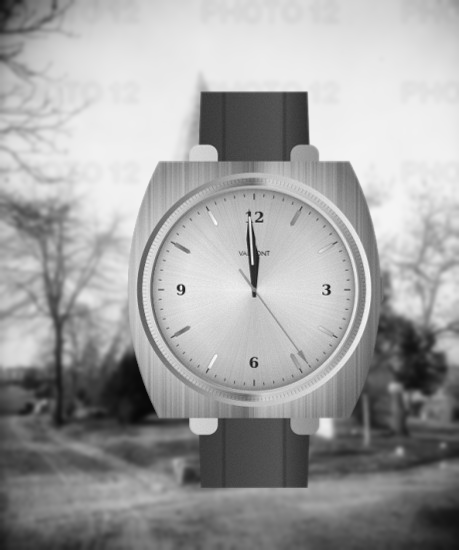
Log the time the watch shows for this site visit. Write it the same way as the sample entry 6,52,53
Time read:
11,59,24
